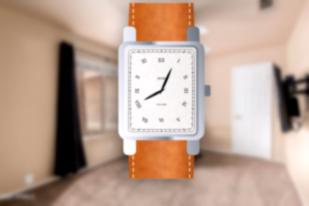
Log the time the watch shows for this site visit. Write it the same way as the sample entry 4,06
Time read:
8,04
